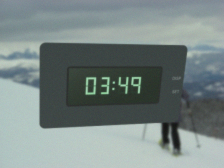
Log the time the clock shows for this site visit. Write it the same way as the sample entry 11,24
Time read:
3,49
